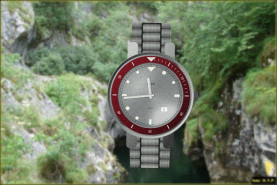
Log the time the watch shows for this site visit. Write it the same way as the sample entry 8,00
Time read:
11,44
